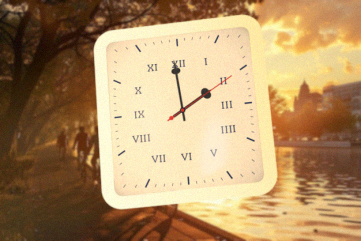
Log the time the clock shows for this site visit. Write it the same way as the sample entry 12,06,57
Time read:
1,59,10
